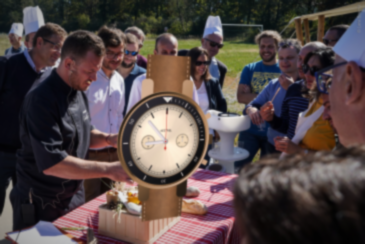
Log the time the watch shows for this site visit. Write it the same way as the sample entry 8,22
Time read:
8,53
